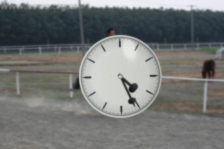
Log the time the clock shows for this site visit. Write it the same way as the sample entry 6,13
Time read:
4,26
